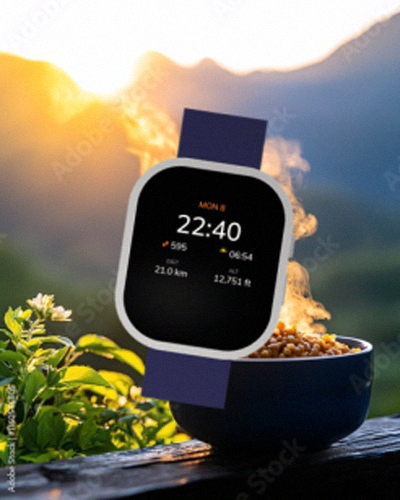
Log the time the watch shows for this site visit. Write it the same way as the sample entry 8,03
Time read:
22,40
